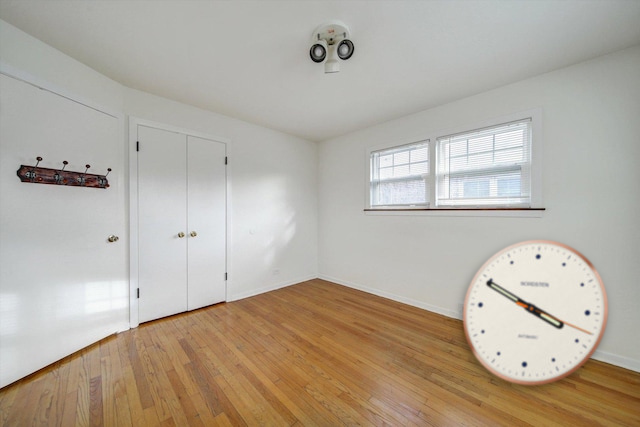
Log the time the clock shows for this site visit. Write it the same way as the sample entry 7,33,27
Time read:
3,49,18
